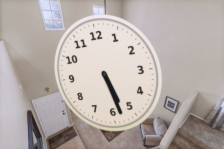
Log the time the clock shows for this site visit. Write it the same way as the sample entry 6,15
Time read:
5,28
